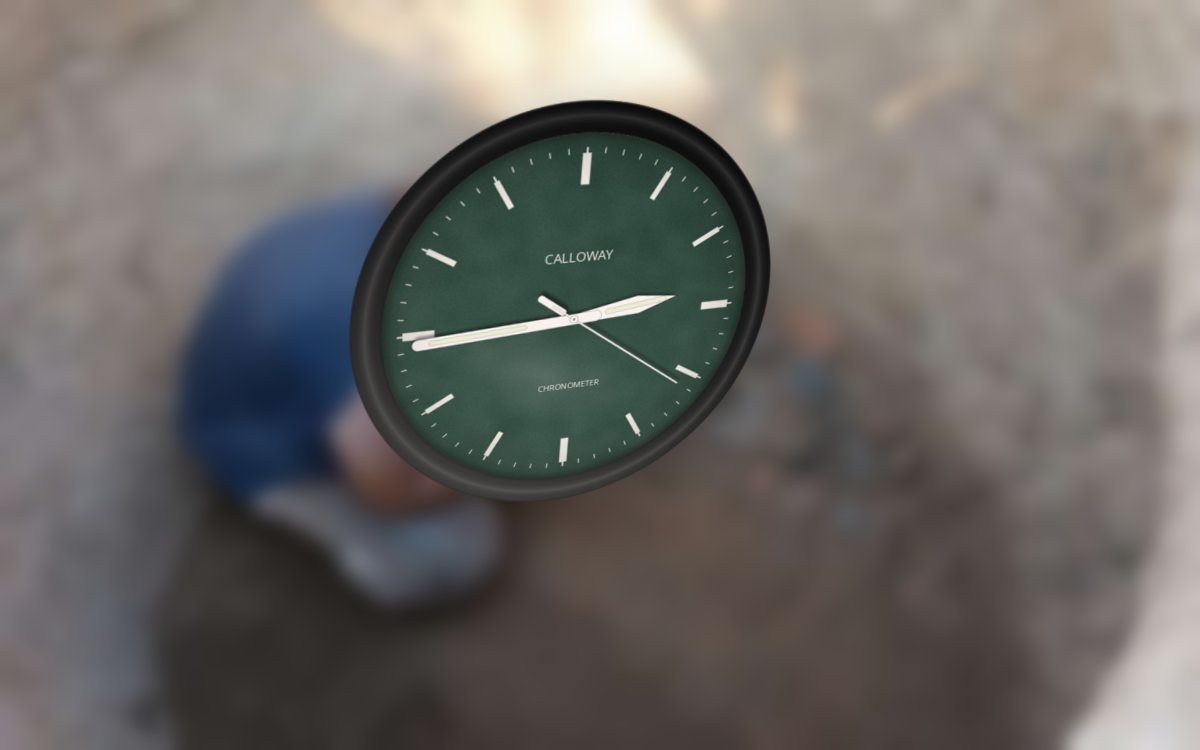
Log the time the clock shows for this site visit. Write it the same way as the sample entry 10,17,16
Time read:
2,44,21
